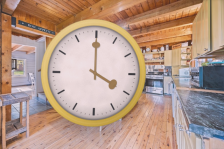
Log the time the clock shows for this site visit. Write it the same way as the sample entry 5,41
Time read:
4,00
